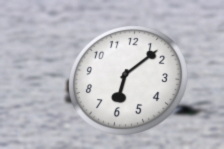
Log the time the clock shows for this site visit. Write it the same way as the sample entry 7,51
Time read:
6,07
